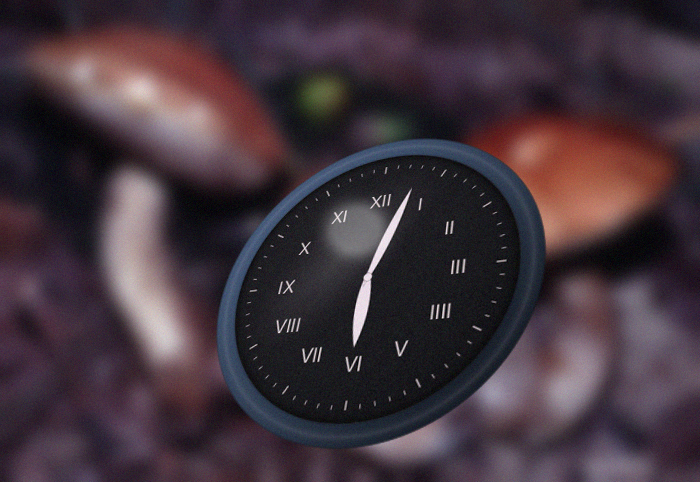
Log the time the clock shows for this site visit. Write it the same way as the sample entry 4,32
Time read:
6,03
